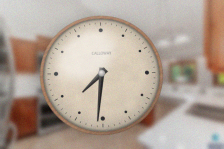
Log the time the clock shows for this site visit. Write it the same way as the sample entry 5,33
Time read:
7,31
